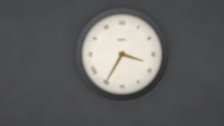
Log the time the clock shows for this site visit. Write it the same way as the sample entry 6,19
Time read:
3,35
